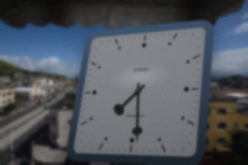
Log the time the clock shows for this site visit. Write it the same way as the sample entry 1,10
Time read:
7,29
